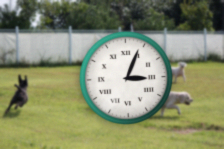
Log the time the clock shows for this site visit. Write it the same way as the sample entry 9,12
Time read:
3,04
